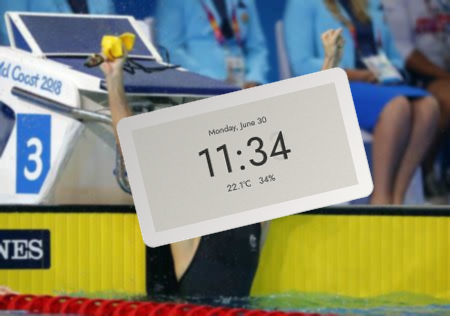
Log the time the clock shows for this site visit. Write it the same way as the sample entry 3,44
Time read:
11,34
